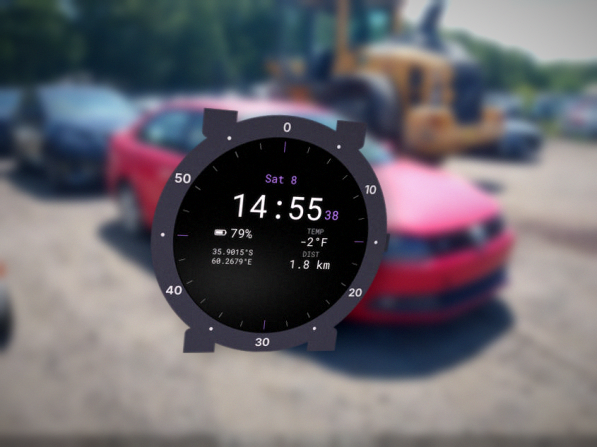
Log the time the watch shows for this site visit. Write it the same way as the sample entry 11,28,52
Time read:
14,55,38
